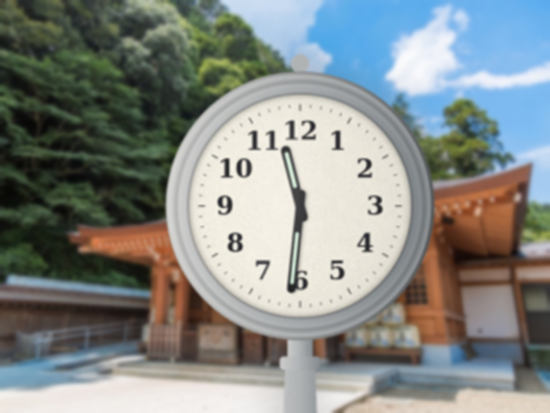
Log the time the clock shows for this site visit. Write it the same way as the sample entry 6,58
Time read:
11,31
